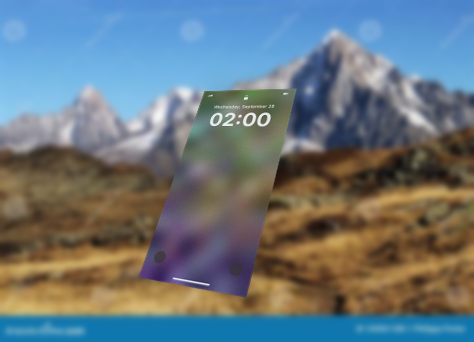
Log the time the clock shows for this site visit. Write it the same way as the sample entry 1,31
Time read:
2,00
